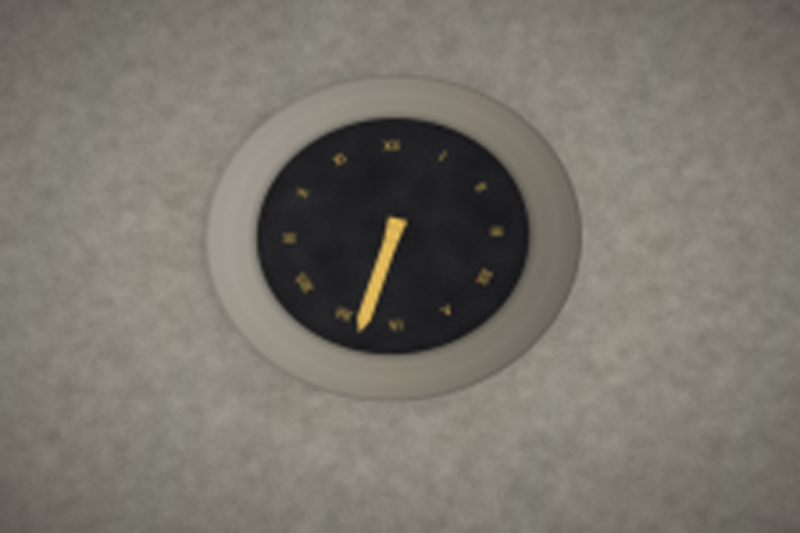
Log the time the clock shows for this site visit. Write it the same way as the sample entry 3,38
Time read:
6,33
